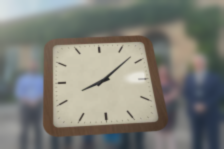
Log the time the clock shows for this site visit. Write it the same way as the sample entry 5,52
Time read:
8,08
